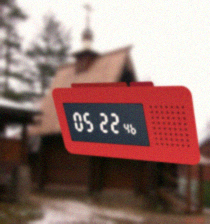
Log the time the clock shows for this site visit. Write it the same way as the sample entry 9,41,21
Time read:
5,22,46
